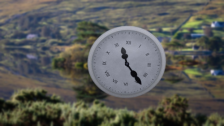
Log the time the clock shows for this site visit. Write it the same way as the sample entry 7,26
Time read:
11,24
